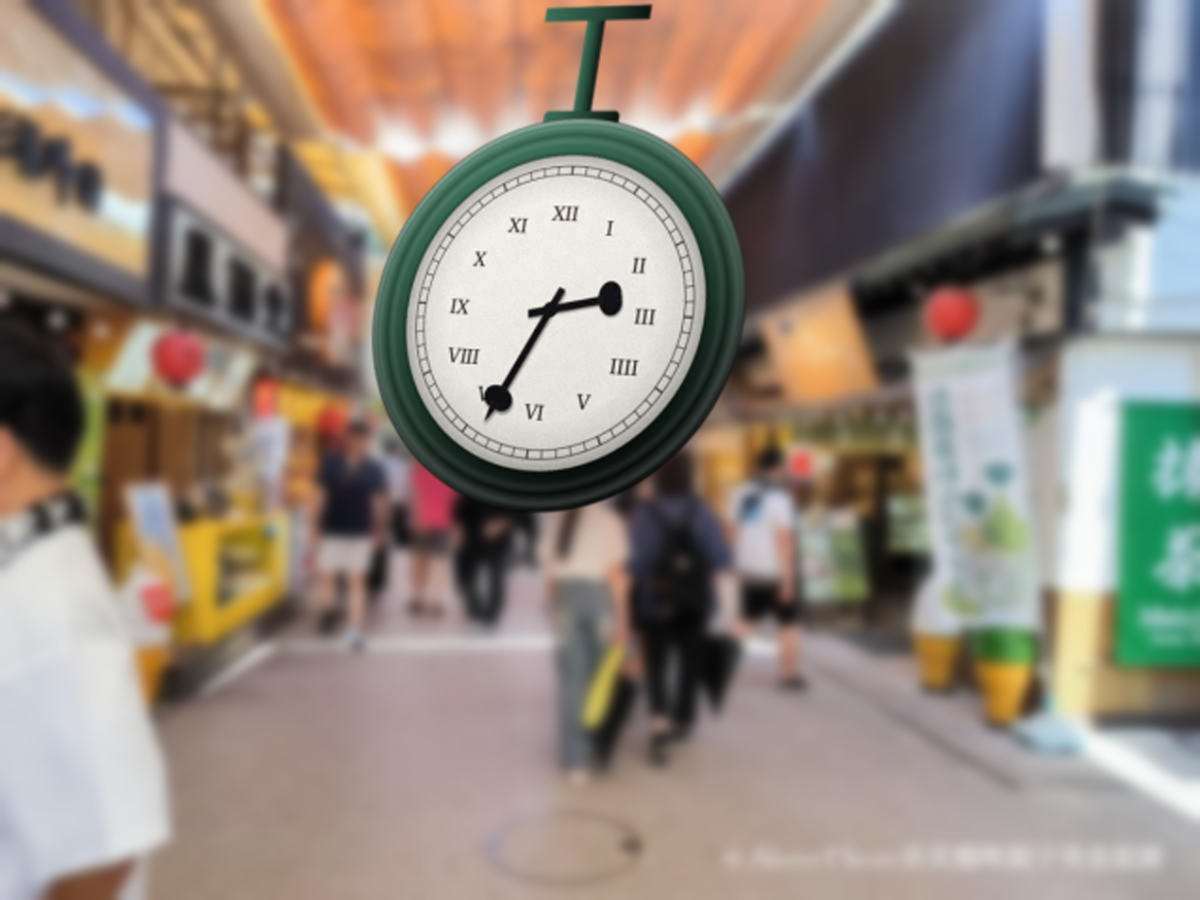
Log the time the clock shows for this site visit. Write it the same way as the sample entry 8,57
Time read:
2,34
